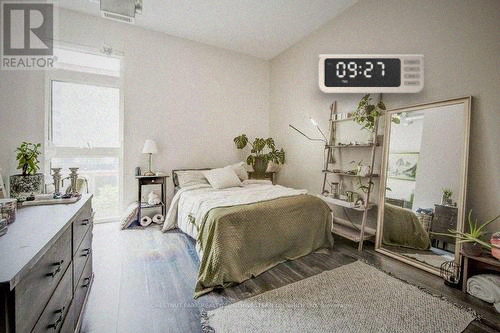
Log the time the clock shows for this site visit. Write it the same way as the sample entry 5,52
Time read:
9,27
